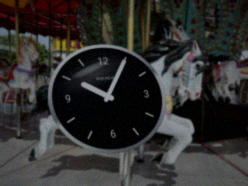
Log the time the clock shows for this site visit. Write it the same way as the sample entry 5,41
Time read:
10,05
